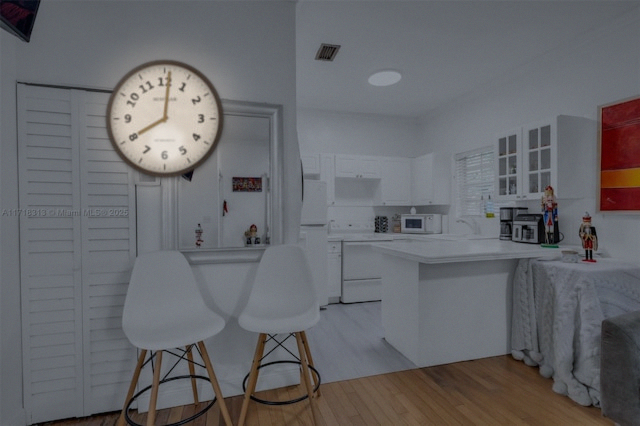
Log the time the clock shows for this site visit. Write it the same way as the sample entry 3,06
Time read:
8,01
